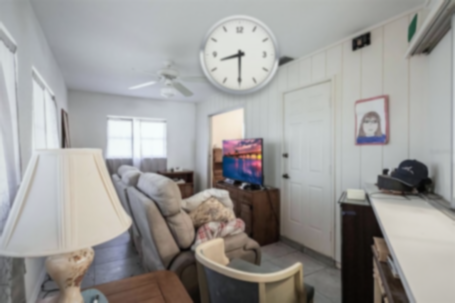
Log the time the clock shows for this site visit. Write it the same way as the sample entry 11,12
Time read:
8,30
